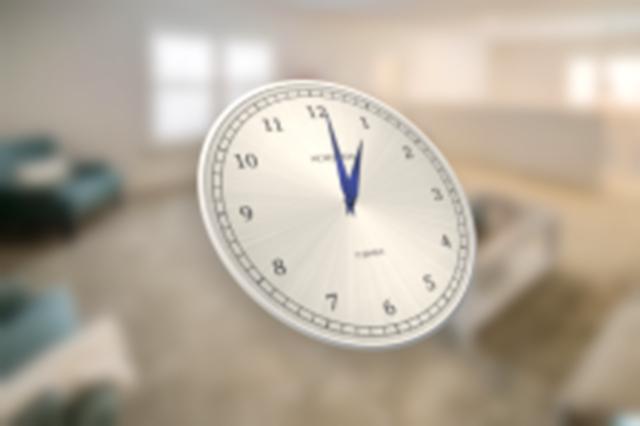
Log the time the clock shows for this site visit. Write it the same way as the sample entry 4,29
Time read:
1,01
